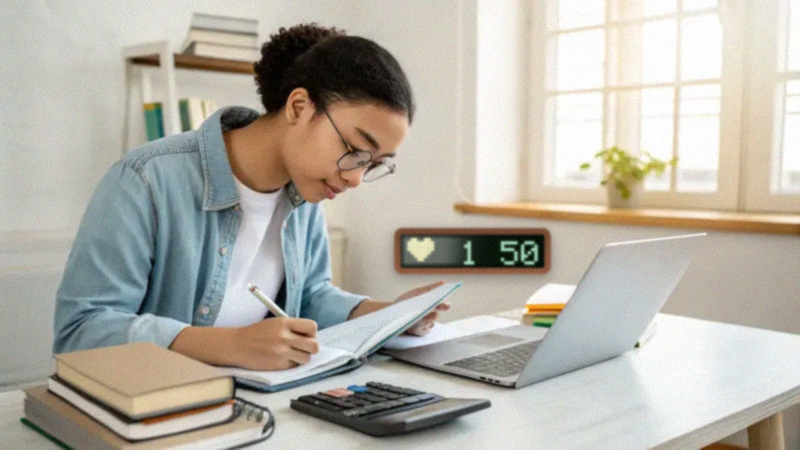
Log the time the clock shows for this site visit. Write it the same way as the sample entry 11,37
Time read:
1,50
